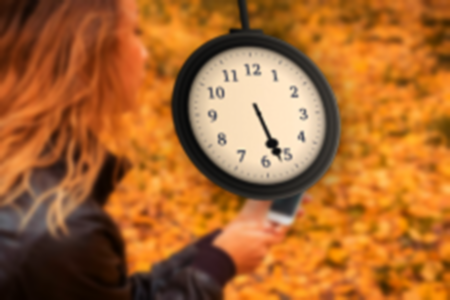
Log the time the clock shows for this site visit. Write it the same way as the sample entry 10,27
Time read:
5,27
